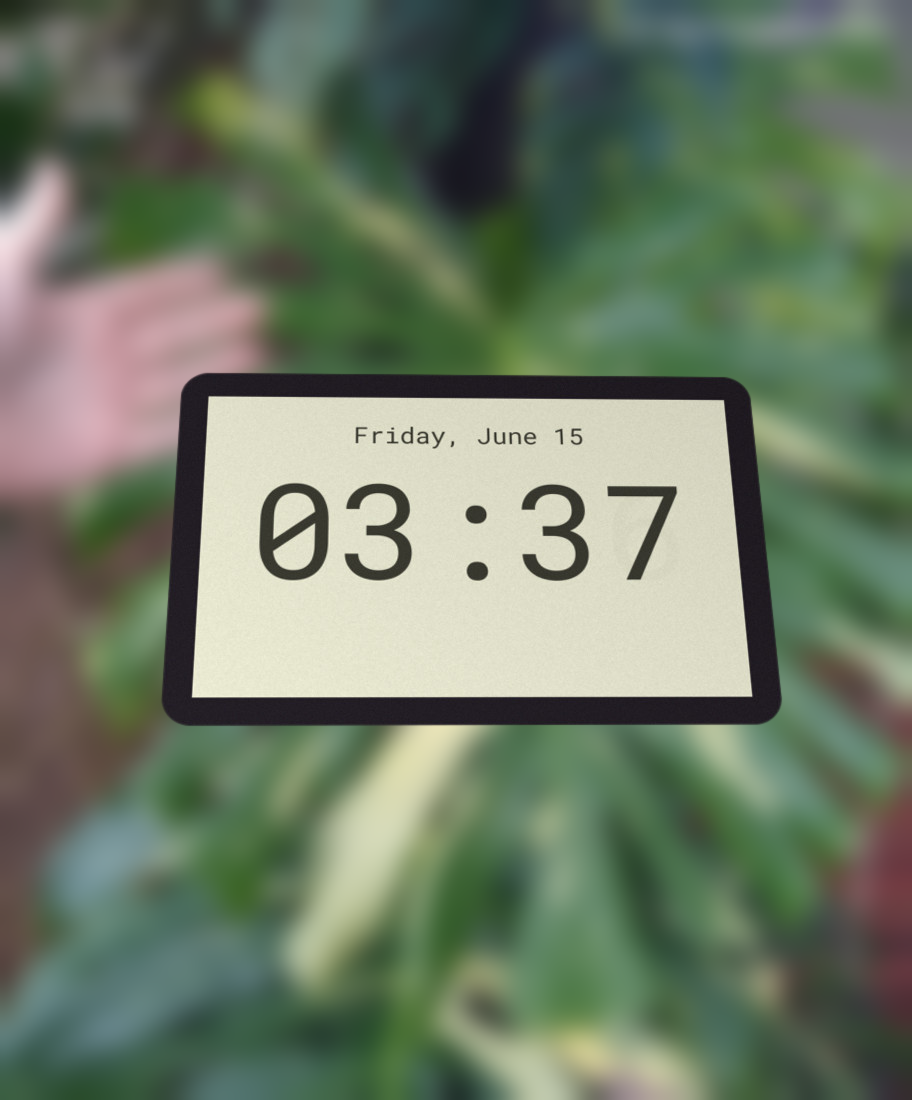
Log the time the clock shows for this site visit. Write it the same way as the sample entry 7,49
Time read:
3,37
